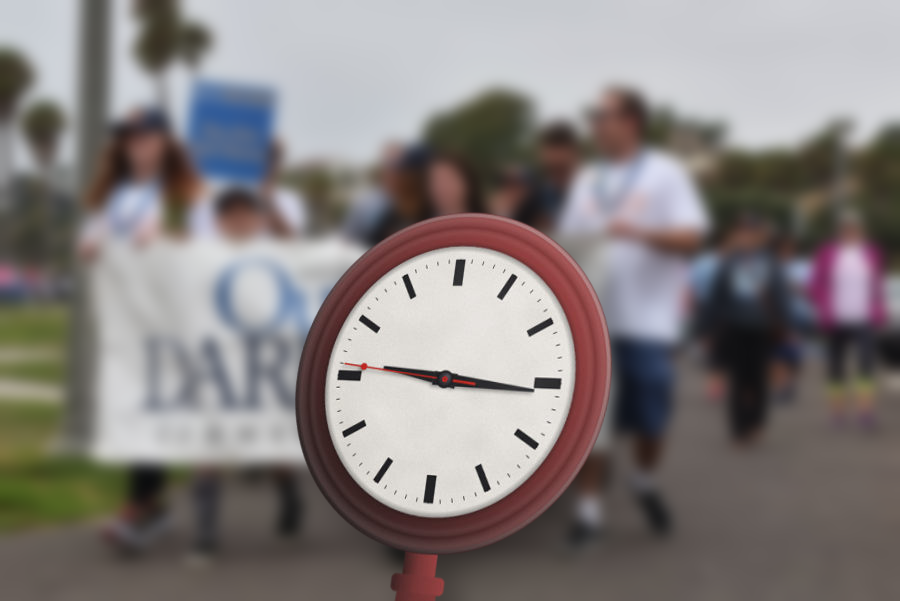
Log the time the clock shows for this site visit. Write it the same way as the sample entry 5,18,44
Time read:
9,15,46
